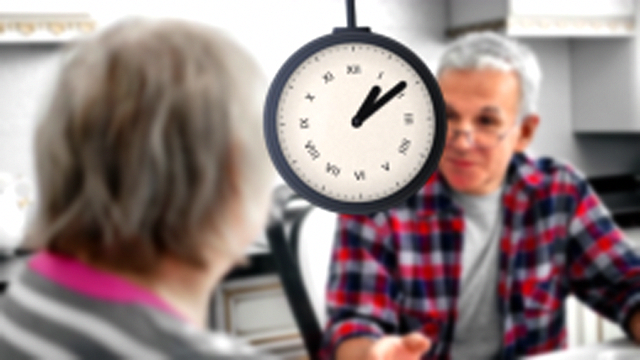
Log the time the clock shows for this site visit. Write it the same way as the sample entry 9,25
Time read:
1,09
